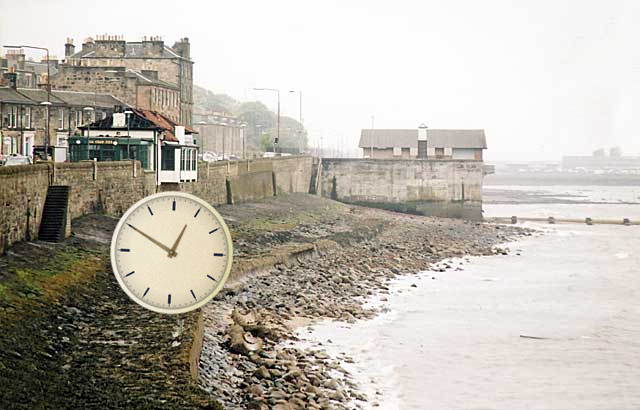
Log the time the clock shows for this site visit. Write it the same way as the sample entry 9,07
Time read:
12,50
